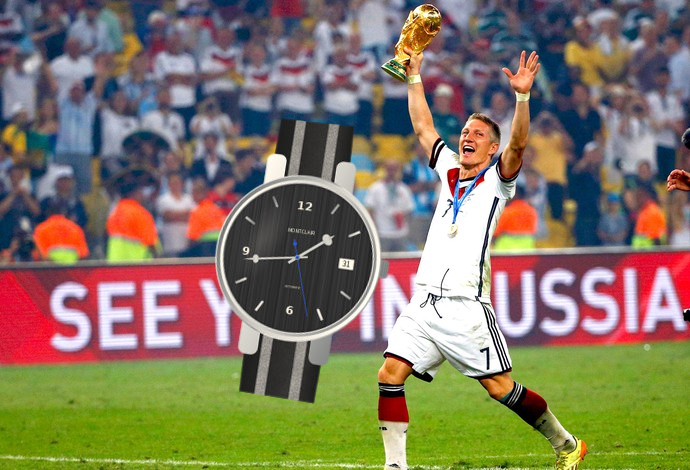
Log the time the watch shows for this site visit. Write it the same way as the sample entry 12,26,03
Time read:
1,43,27
